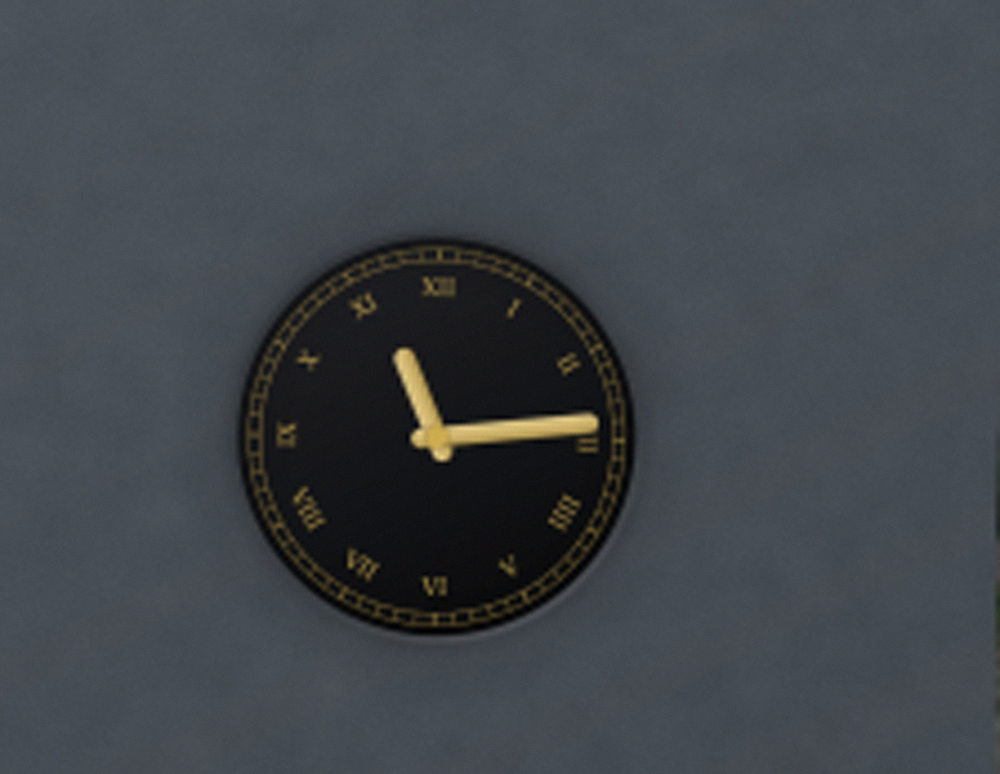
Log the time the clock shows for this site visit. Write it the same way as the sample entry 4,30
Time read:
11,14
